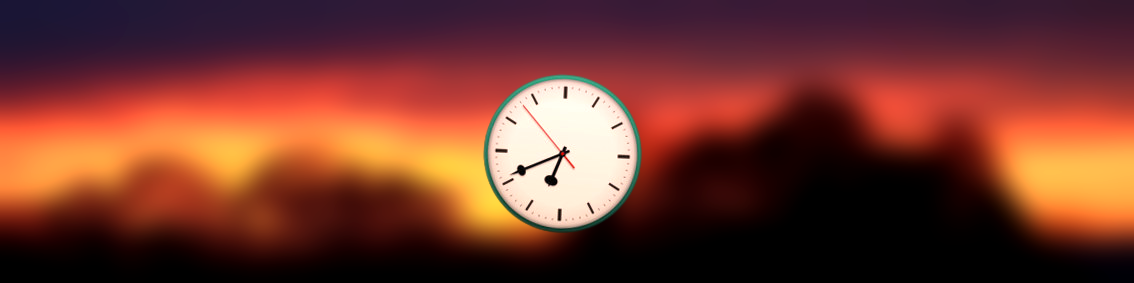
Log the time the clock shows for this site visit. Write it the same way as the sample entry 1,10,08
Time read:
6,40,53
